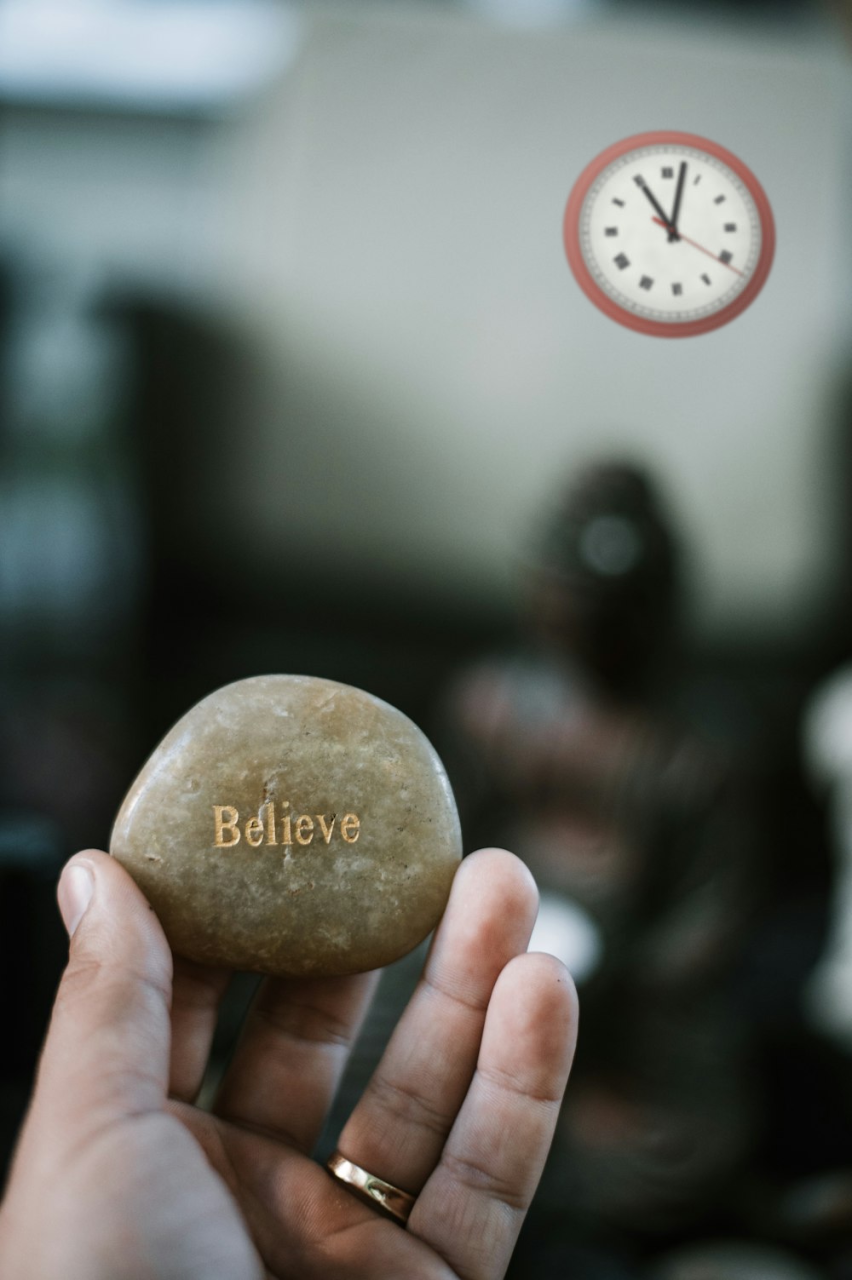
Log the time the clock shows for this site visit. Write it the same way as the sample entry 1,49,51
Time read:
11,02,21
